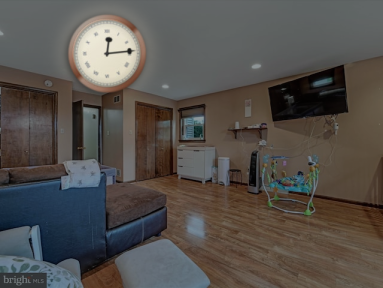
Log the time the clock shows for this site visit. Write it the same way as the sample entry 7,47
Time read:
12,14
